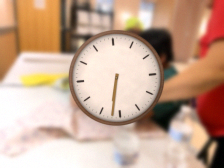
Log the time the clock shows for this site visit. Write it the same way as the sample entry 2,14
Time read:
6,32
